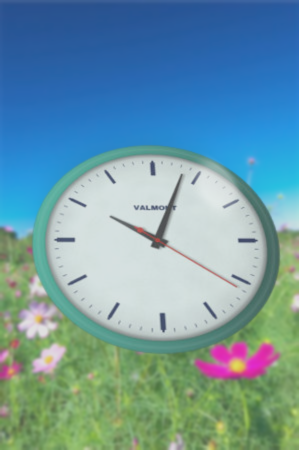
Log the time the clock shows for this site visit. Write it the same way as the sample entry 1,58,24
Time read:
10,03,21
